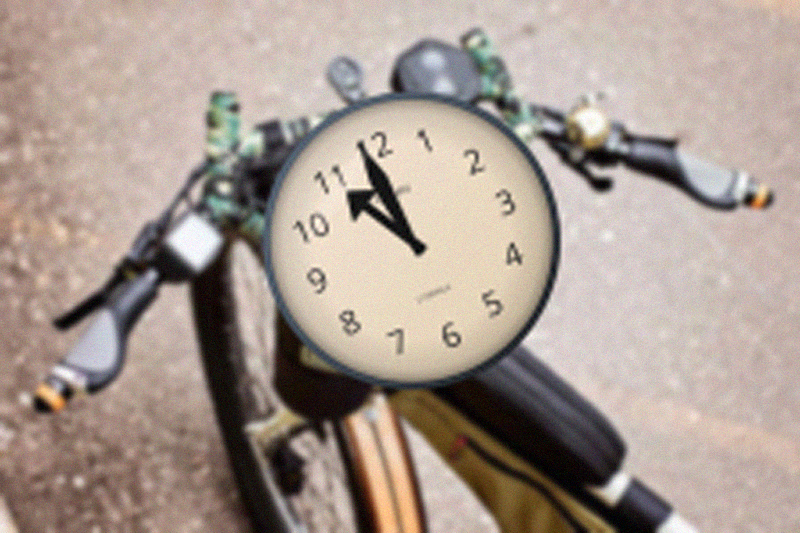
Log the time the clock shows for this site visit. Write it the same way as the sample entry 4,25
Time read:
10,59
